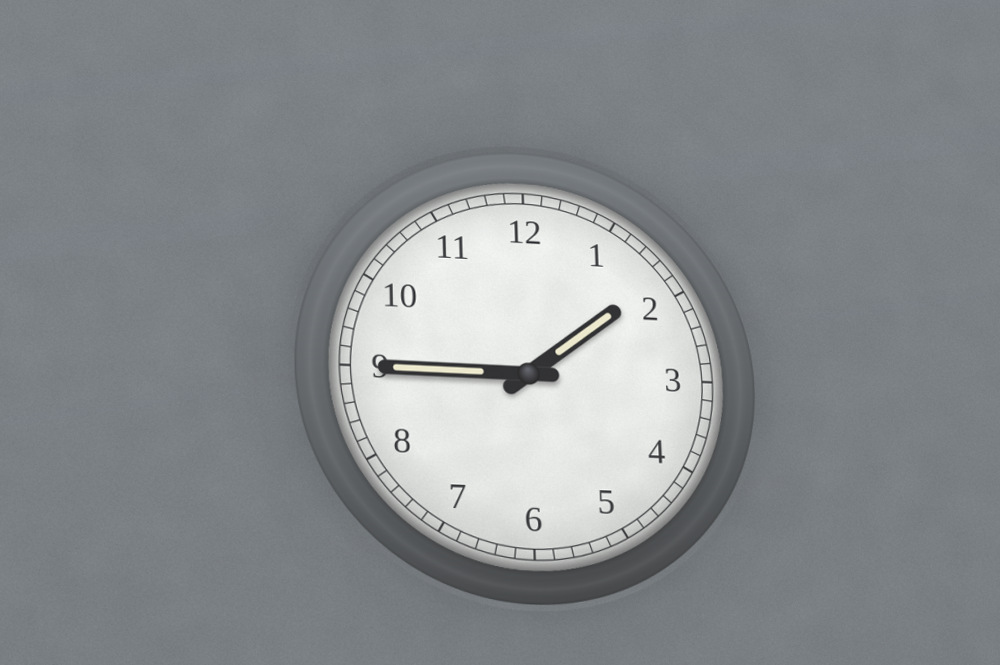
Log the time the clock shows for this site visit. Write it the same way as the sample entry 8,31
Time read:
1,45
